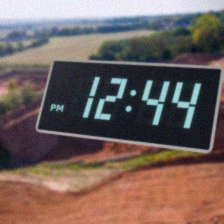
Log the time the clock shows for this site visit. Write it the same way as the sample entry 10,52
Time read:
12,44
